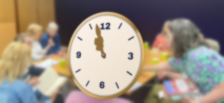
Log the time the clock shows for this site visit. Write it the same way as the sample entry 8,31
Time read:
10,57
